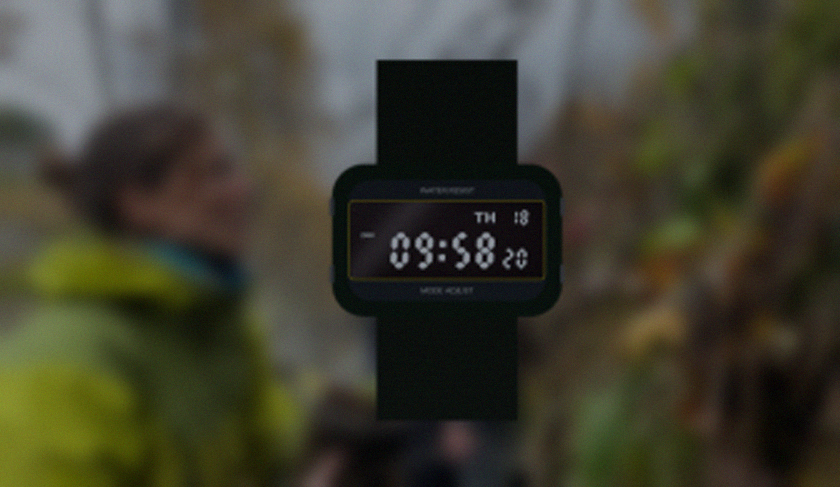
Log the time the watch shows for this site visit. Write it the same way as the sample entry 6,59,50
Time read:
9,58,20
